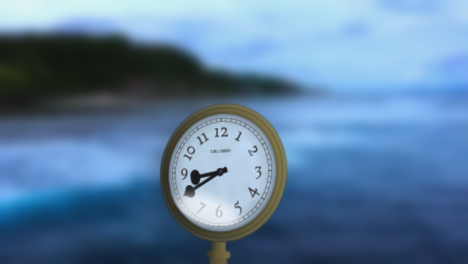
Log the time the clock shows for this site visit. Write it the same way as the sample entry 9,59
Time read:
8,40
